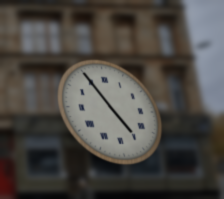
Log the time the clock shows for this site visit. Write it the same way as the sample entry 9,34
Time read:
4,55
